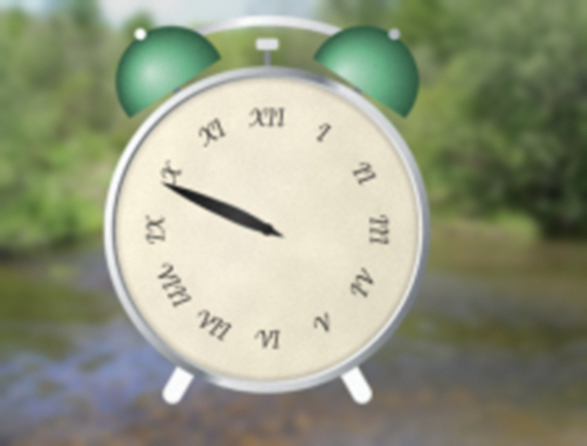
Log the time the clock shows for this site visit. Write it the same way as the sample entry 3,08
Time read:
9,49
